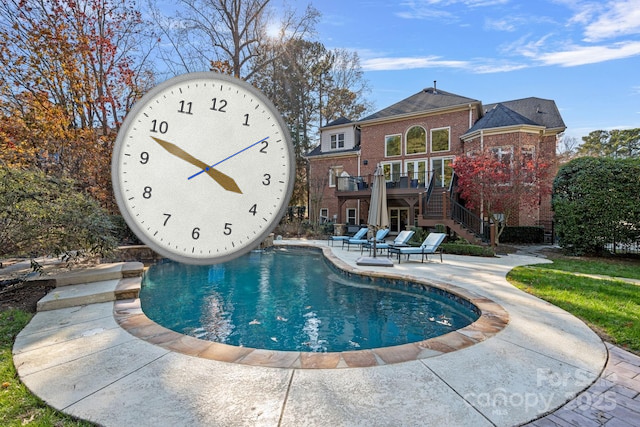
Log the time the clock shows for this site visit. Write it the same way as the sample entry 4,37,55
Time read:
3,48,09
